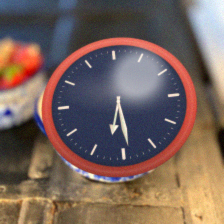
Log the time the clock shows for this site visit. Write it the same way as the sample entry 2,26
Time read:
6,29
